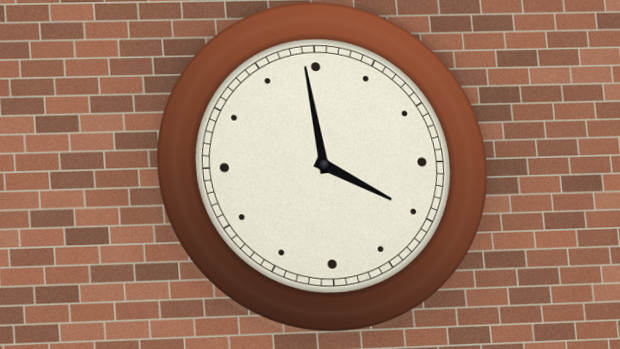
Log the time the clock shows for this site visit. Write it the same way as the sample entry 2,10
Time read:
3,59
